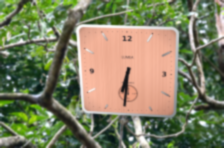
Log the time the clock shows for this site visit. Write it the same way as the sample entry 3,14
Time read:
6,31
